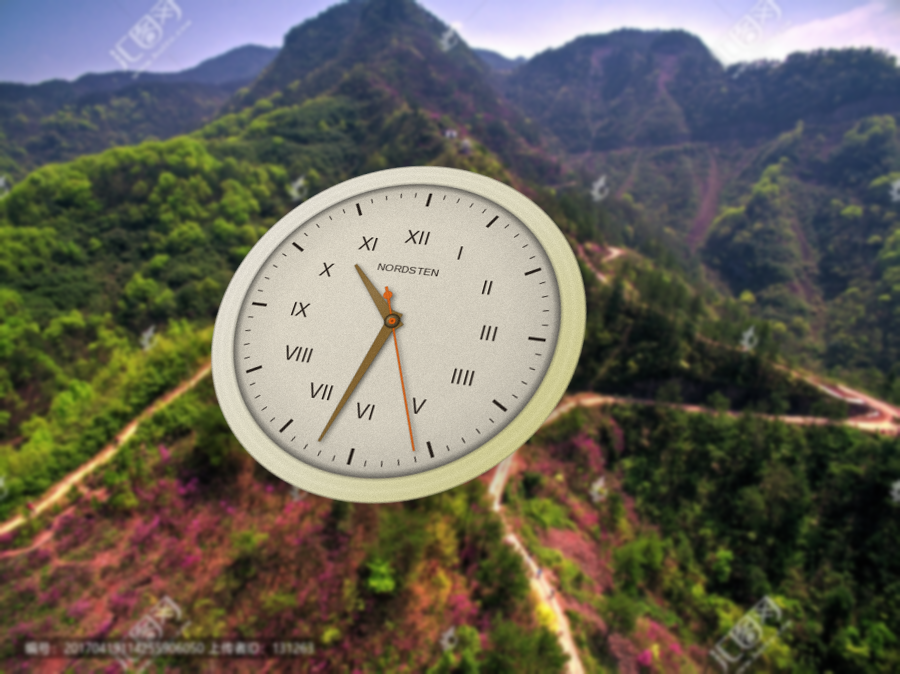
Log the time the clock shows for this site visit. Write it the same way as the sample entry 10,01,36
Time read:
10,32,26
